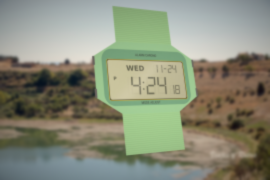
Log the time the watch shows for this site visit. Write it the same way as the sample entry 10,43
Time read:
4,24
